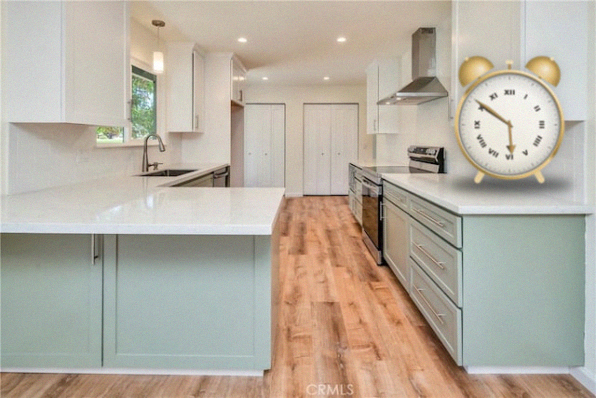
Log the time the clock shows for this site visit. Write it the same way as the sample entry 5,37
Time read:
5,51
